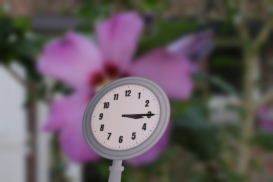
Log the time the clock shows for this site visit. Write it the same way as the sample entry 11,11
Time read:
3,15
